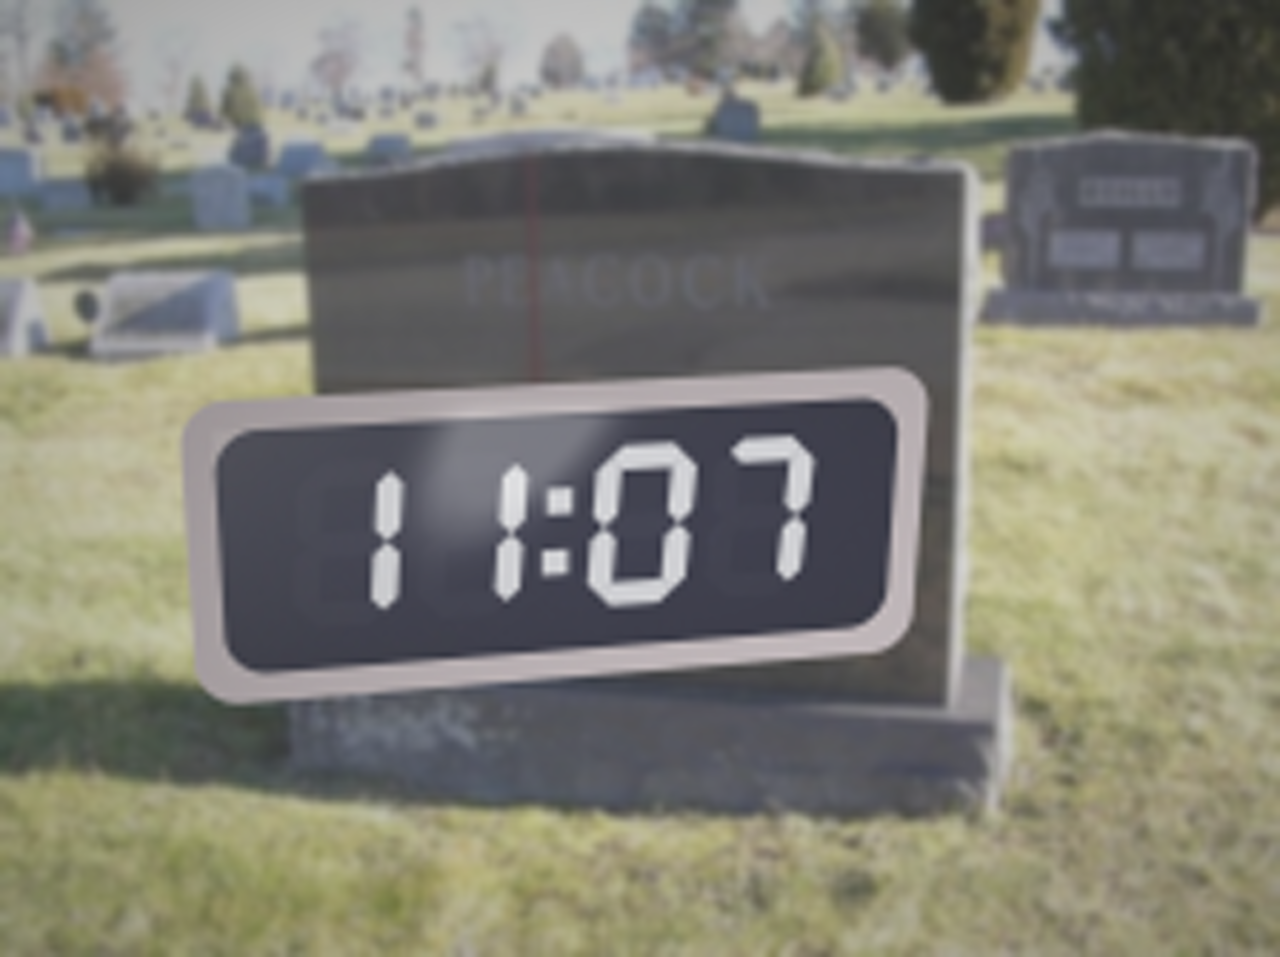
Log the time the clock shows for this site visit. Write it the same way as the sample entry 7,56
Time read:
11,07
